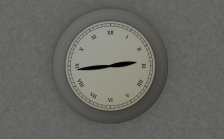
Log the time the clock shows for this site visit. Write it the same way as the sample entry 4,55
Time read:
2,44
